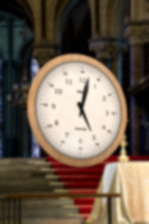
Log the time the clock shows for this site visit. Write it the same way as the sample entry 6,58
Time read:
5,02
